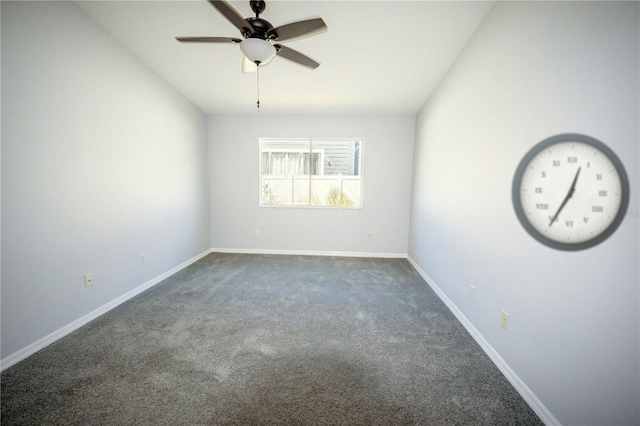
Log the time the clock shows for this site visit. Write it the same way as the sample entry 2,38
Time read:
12,35
